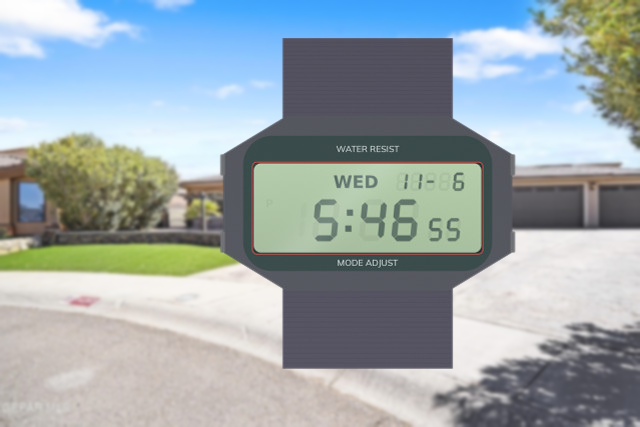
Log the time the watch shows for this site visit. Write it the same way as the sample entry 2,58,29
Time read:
5,46,55
